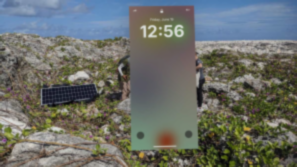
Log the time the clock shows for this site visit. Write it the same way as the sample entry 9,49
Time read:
12,56
